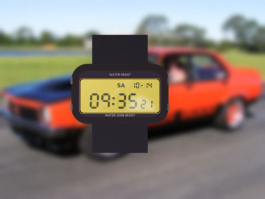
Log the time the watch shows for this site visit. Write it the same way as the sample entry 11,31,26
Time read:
9,35,21
